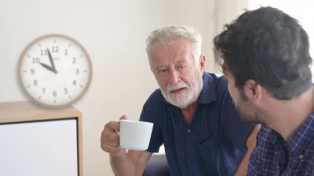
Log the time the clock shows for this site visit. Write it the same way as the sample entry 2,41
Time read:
9,57
